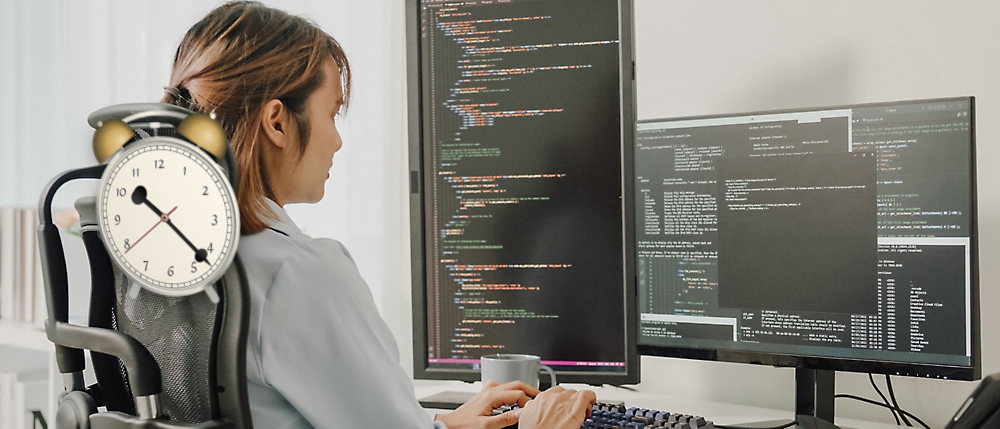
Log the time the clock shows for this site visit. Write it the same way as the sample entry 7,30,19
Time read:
10,22,39
